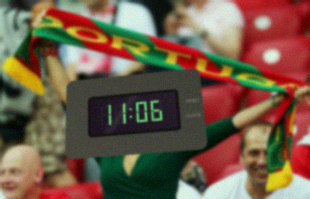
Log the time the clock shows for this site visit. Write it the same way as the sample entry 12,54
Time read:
11,06
